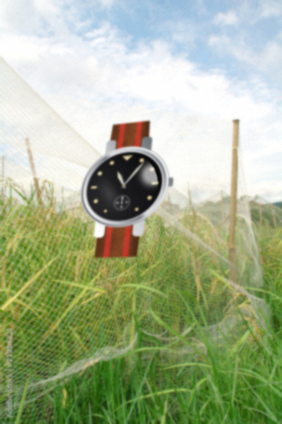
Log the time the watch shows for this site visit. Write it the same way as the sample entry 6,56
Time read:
11,06
